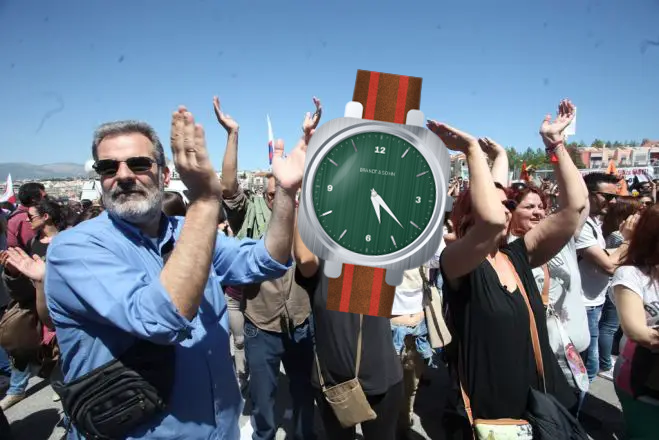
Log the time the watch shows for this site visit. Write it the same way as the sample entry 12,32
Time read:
5,22
